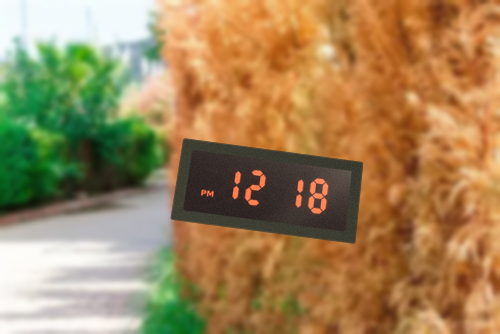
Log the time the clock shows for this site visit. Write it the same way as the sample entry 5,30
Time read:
12,18
